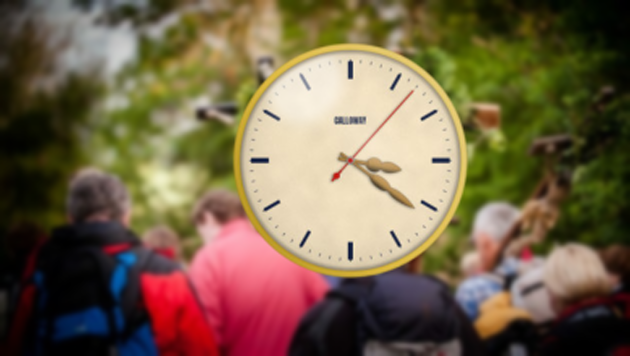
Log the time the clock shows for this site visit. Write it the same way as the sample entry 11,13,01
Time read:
3,21,07
